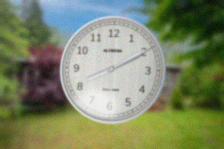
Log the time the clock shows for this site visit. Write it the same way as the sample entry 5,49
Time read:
8,10
